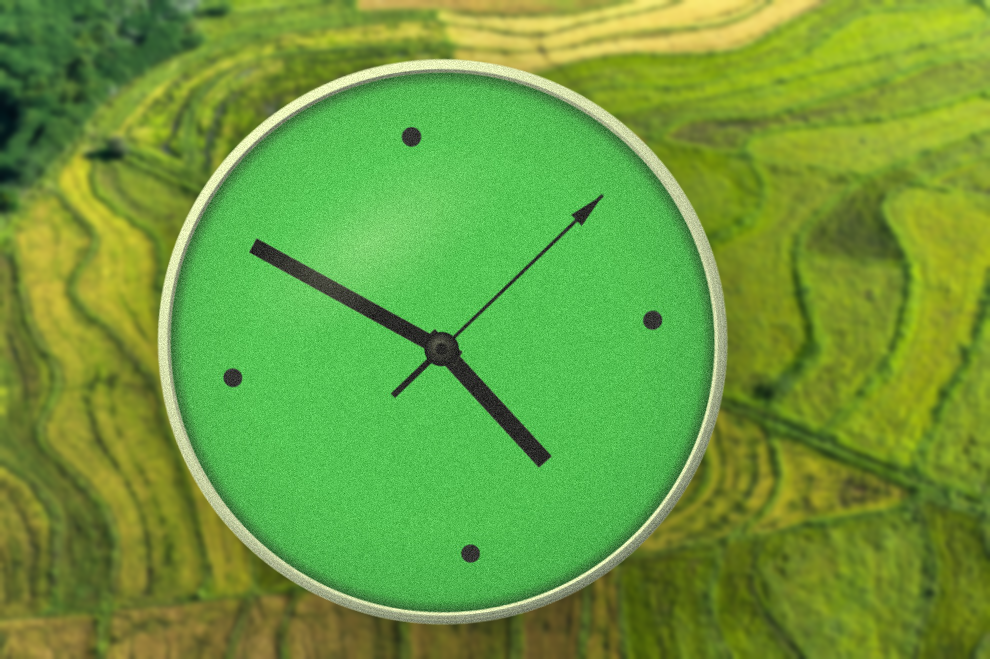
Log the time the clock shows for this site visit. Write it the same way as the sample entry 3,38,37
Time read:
4,51,09
